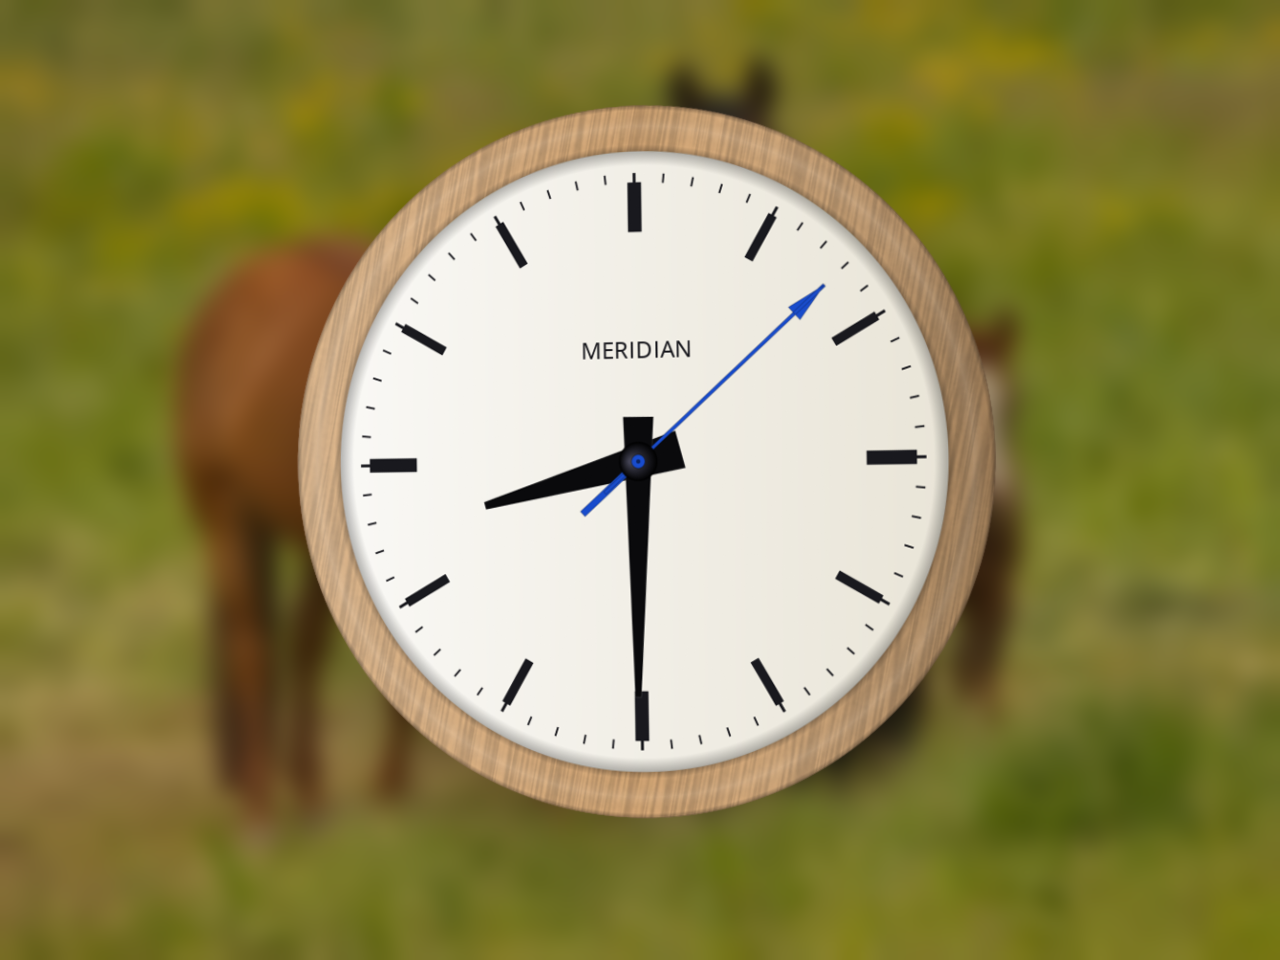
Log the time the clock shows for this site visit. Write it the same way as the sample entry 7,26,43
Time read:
8,30,08
